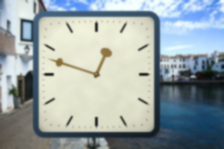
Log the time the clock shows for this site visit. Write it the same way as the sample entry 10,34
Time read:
12,48
